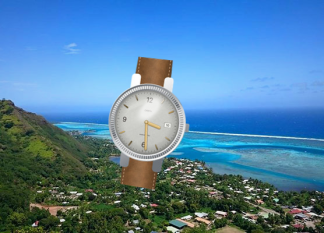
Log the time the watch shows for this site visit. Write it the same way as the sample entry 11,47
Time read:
3,29
